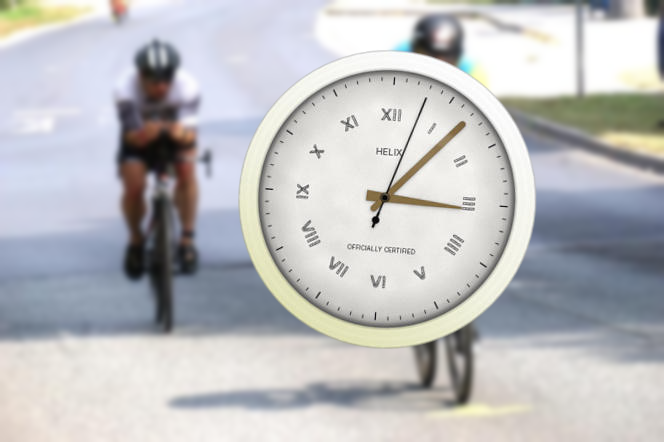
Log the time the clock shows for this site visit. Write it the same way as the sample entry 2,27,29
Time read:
3,07,03
